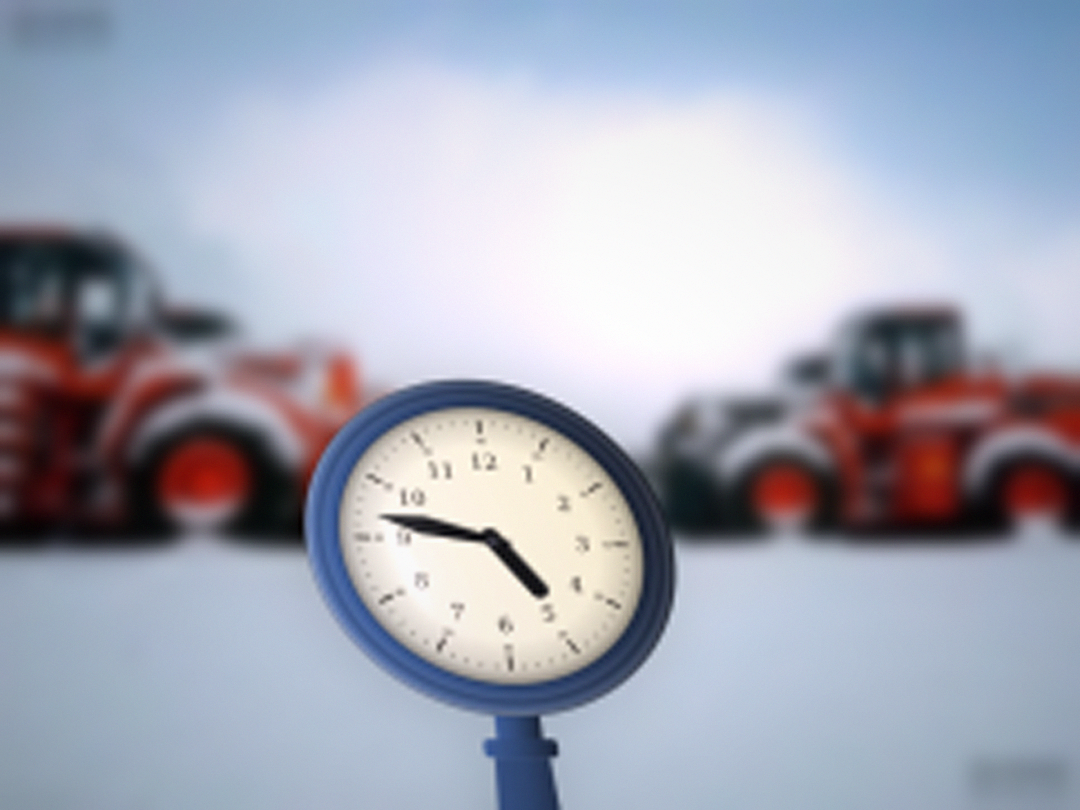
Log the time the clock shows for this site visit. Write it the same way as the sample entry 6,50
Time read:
4,47
